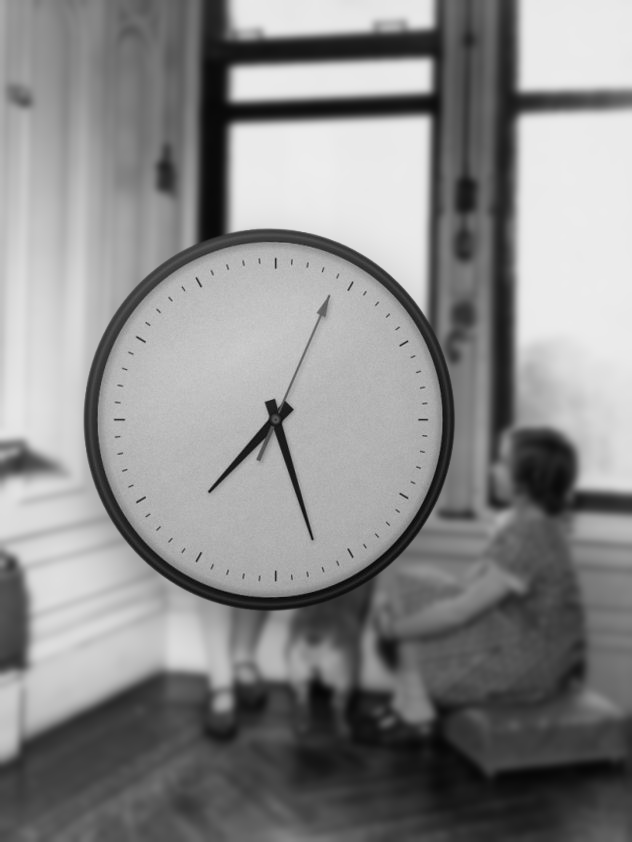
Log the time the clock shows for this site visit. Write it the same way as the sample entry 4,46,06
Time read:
7,27,04
